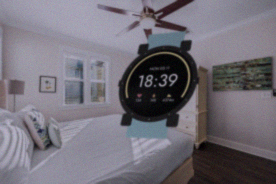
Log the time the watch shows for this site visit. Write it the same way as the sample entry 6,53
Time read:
18,39
